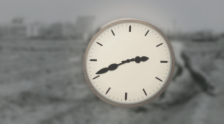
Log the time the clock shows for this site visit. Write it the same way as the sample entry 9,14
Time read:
2,41
